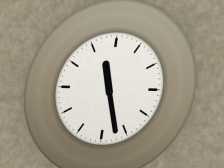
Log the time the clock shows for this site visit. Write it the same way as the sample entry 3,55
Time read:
11,27
